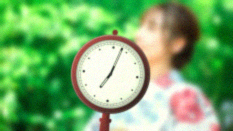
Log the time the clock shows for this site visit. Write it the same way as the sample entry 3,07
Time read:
7,03
